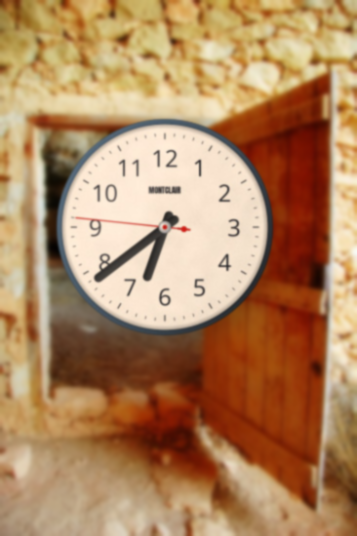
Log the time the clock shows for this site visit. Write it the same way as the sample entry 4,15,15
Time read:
6,38,46
